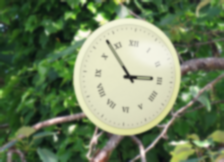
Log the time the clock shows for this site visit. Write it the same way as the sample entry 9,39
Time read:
2,53
